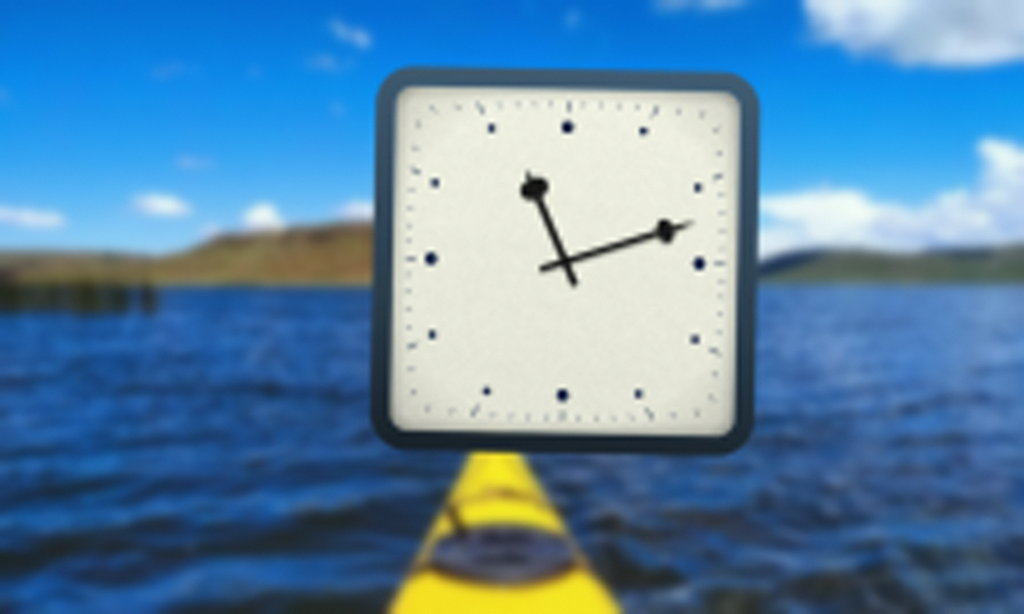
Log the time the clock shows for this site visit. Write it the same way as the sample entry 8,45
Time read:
11,12
